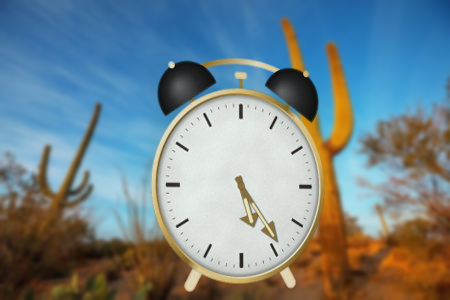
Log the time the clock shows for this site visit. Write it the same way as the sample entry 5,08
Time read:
5,24
